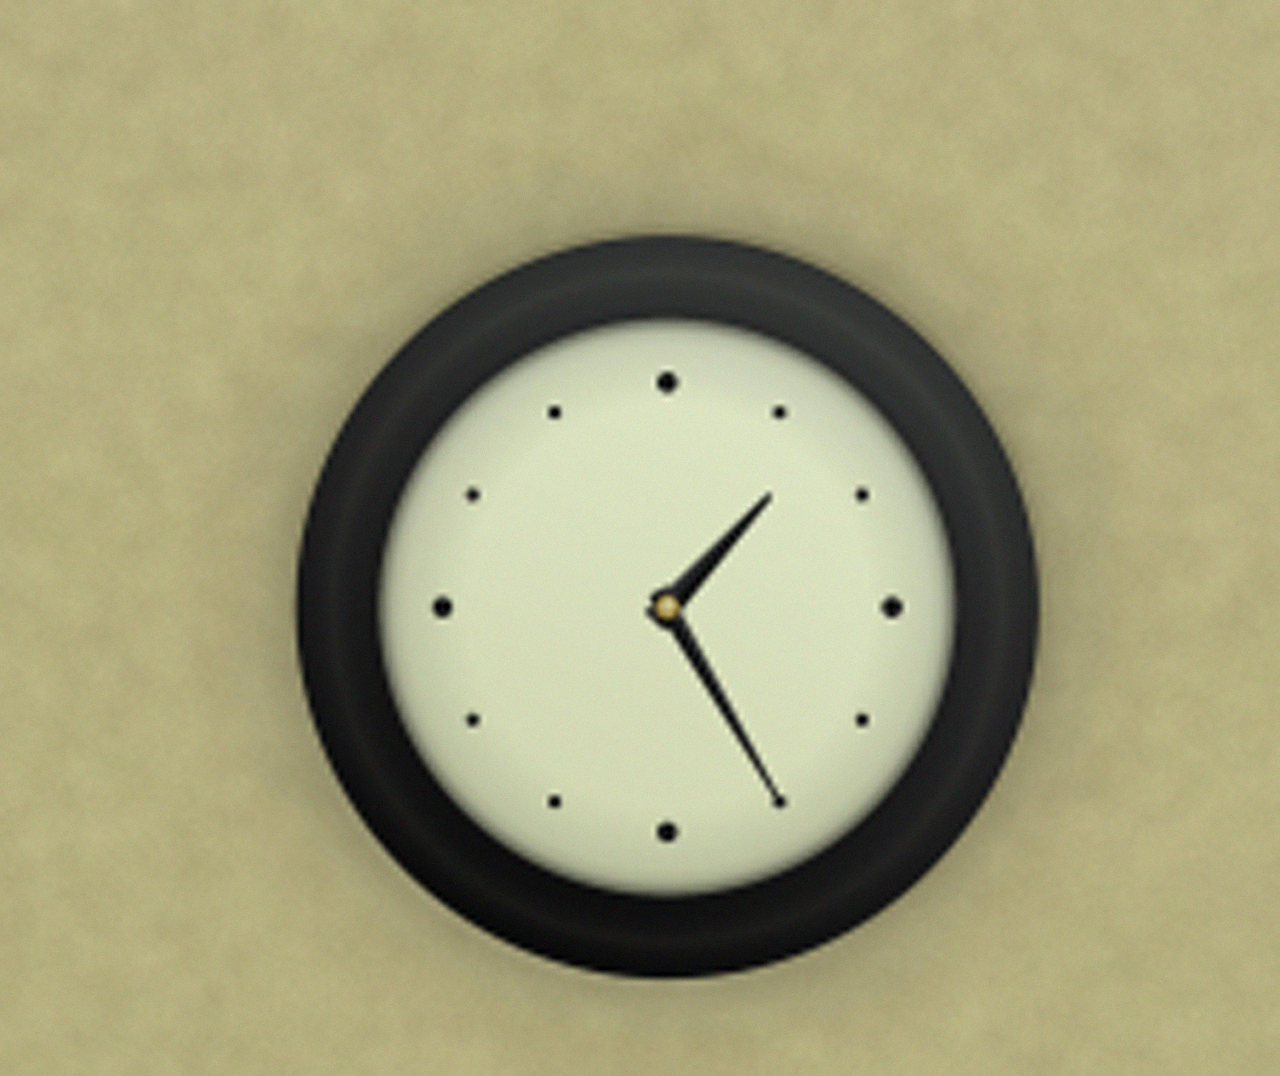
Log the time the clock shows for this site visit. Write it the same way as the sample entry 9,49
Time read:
1,25
